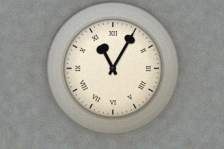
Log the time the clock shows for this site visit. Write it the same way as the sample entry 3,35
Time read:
11,05
